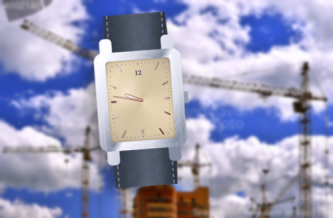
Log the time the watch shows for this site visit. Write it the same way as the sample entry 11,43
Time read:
9,47
